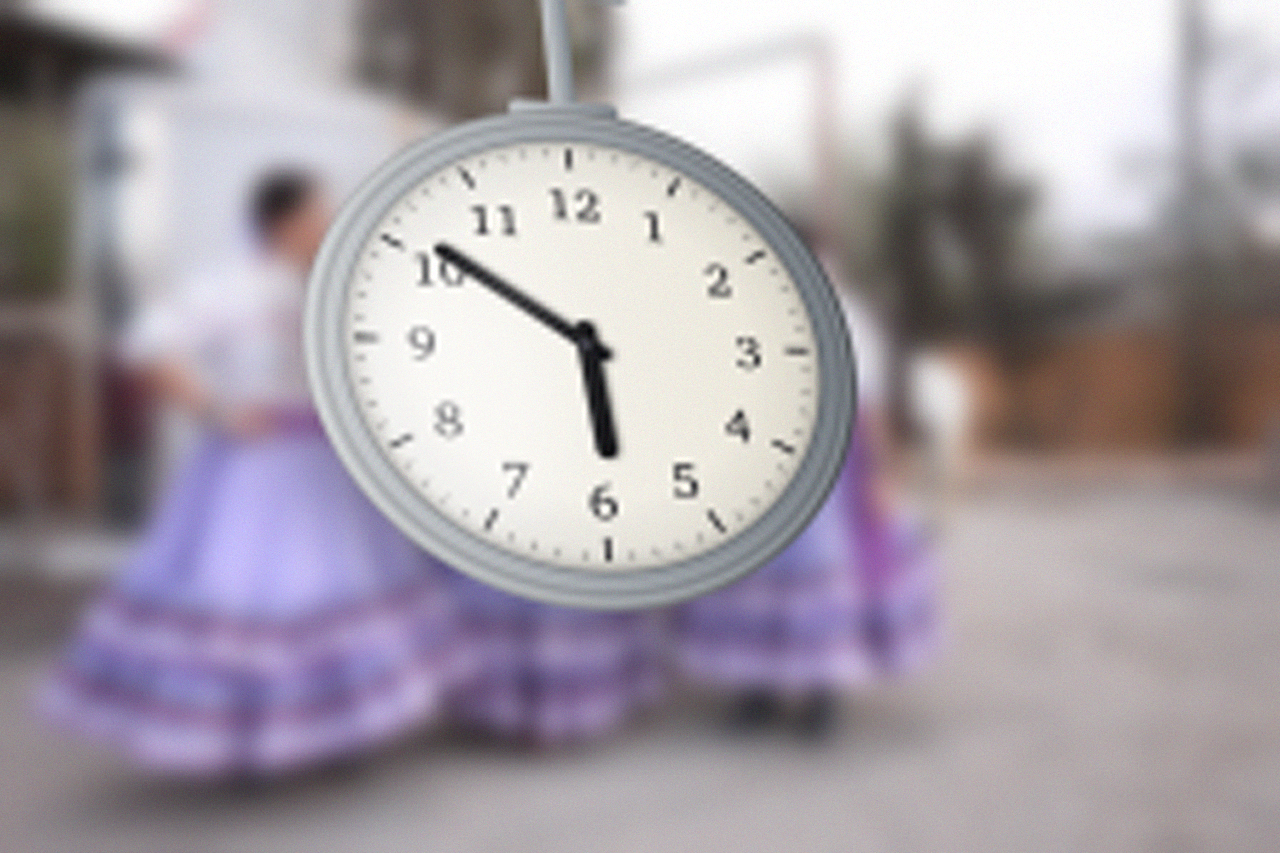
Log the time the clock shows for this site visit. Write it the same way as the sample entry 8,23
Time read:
5,51
